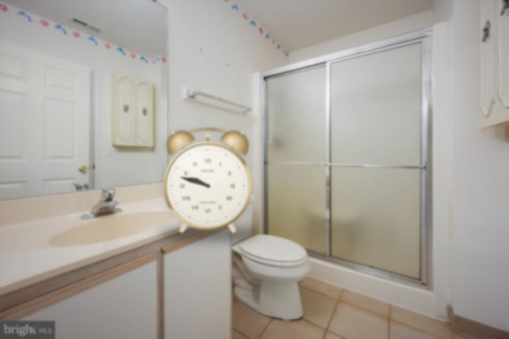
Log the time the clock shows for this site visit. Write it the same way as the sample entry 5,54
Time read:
9,48
